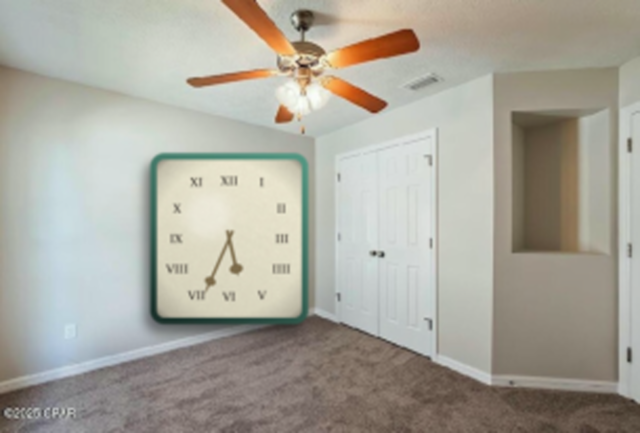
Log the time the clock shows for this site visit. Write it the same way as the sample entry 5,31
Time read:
5,34
